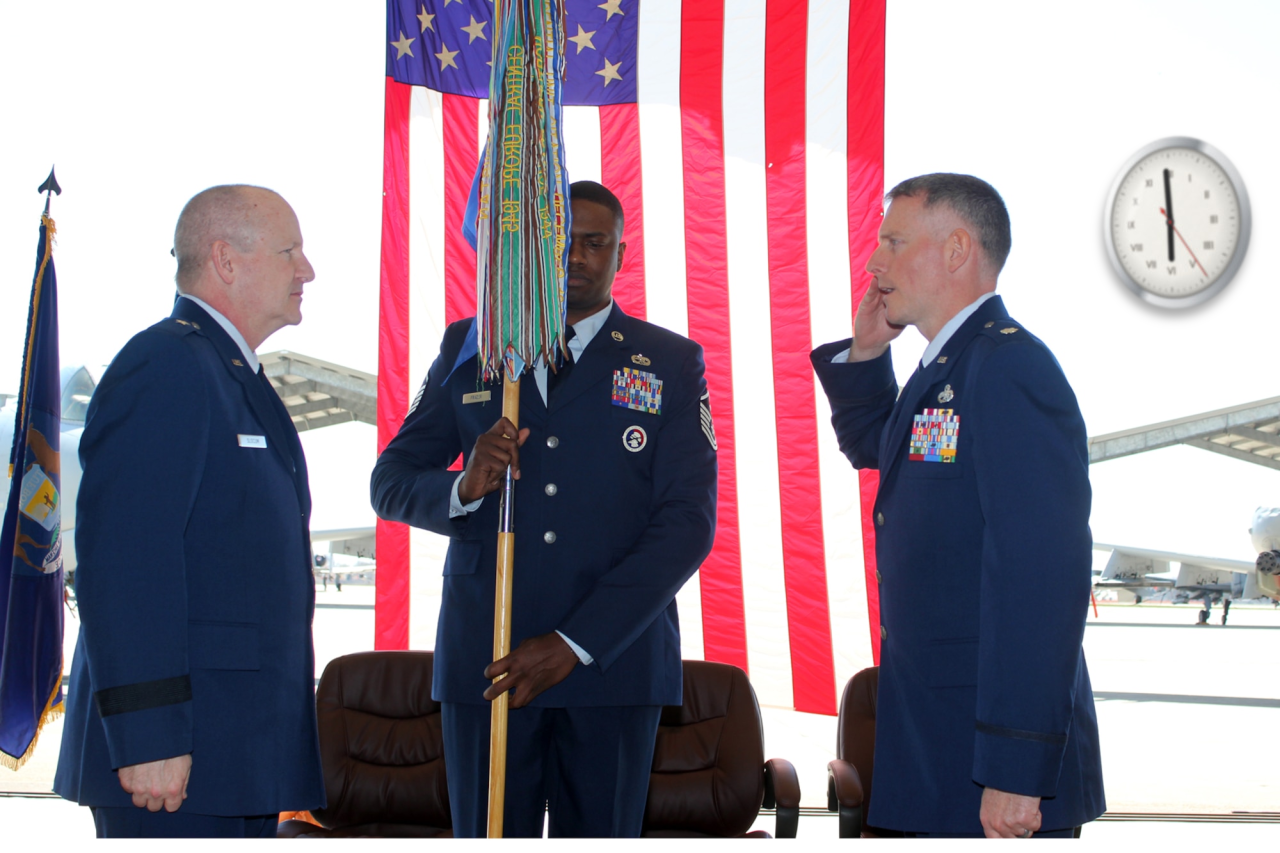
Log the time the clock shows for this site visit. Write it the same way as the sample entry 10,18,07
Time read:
5,59,24
